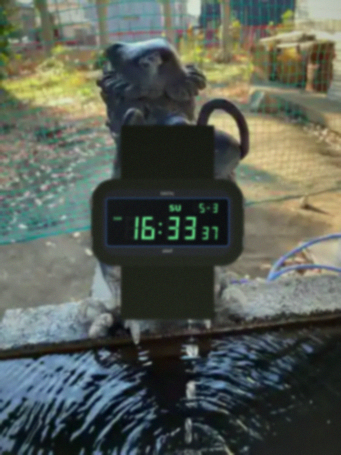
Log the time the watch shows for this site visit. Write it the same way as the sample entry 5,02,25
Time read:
16,33,37
